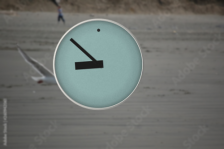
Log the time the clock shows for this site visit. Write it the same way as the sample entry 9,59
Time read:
8,52
